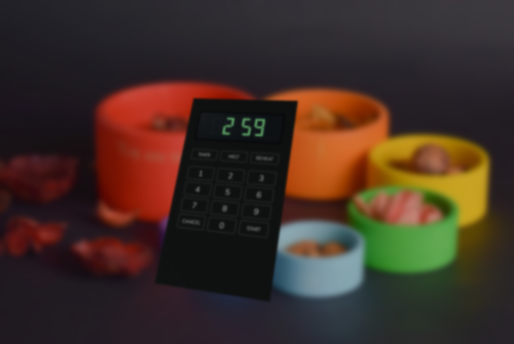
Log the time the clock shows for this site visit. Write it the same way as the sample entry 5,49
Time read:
2,59
